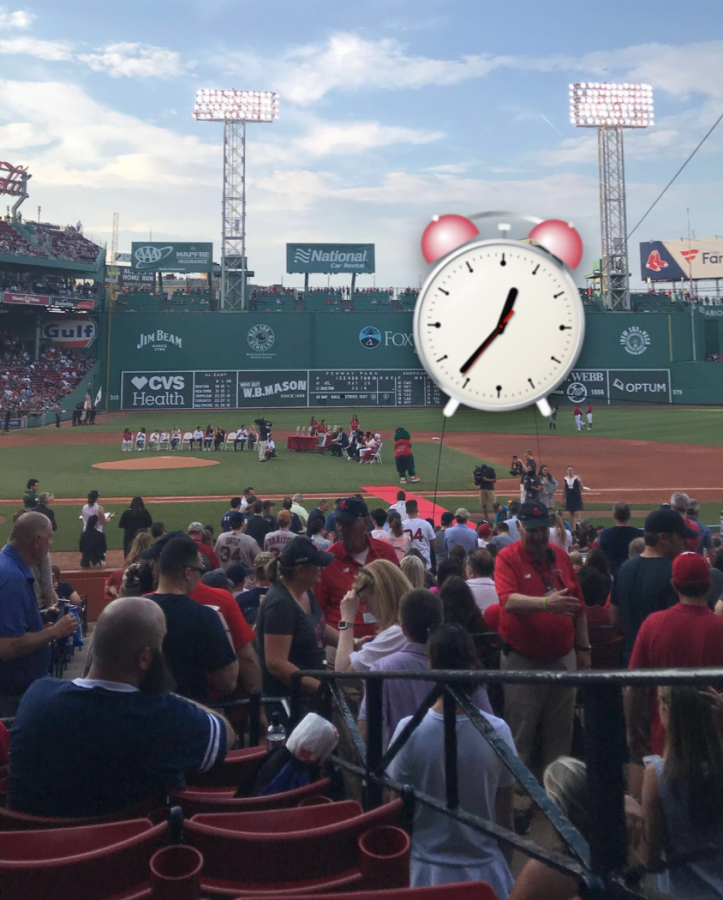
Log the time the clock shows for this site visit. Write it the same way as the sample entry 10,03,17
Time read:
12,36,36
